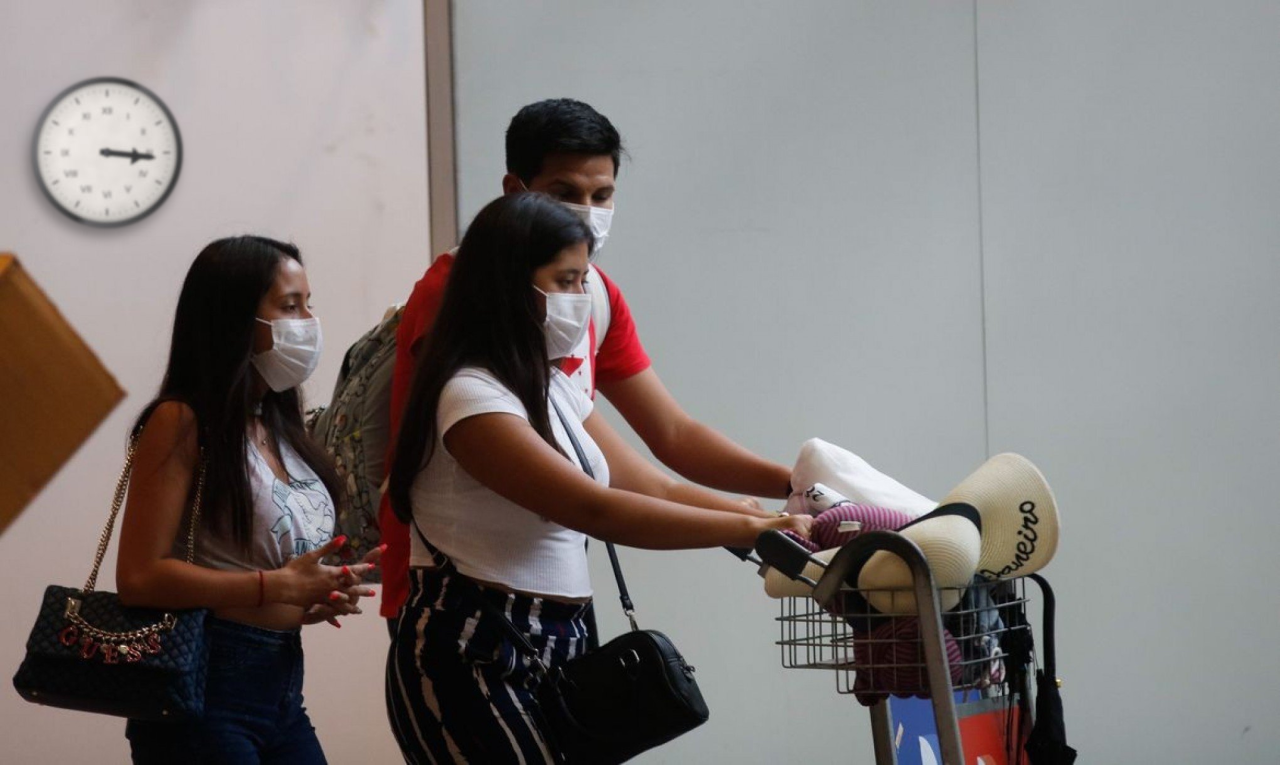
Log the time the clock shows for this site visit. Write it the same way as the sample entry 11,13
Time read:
3,16
